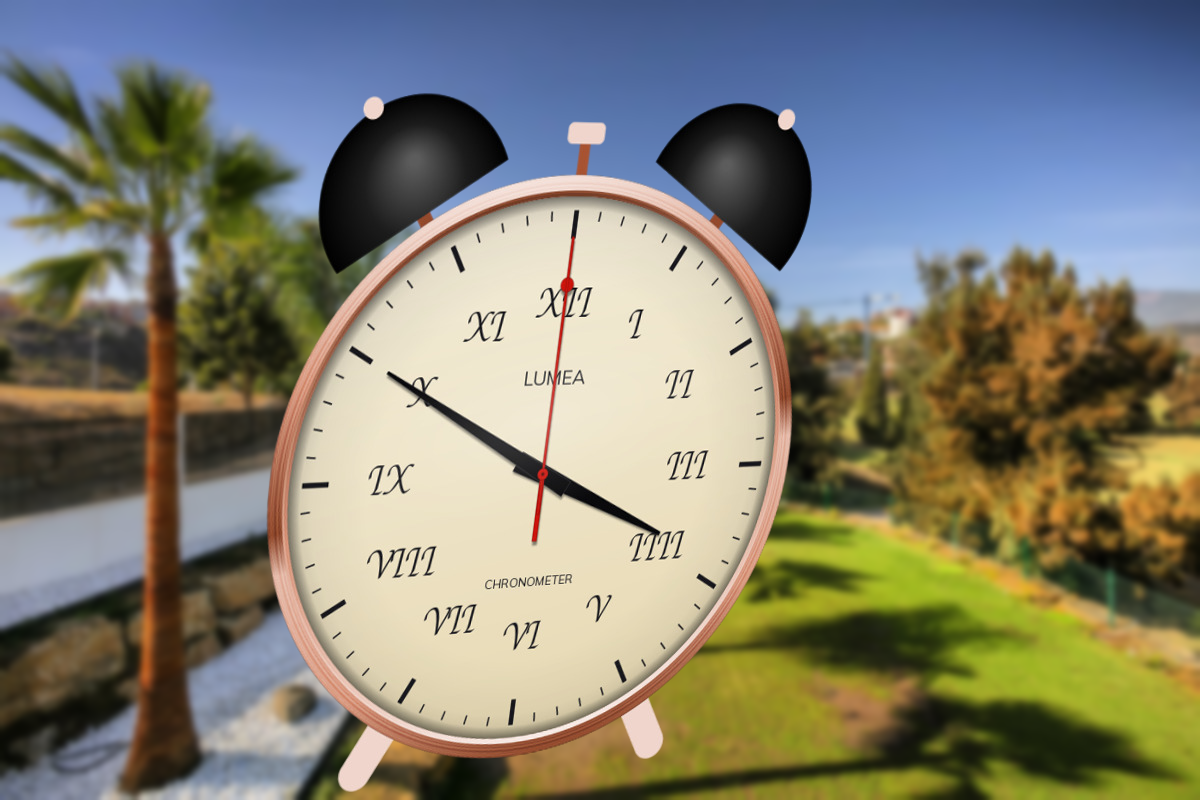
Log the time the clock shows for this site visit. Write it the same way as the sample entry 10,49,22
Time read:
3,50,00
